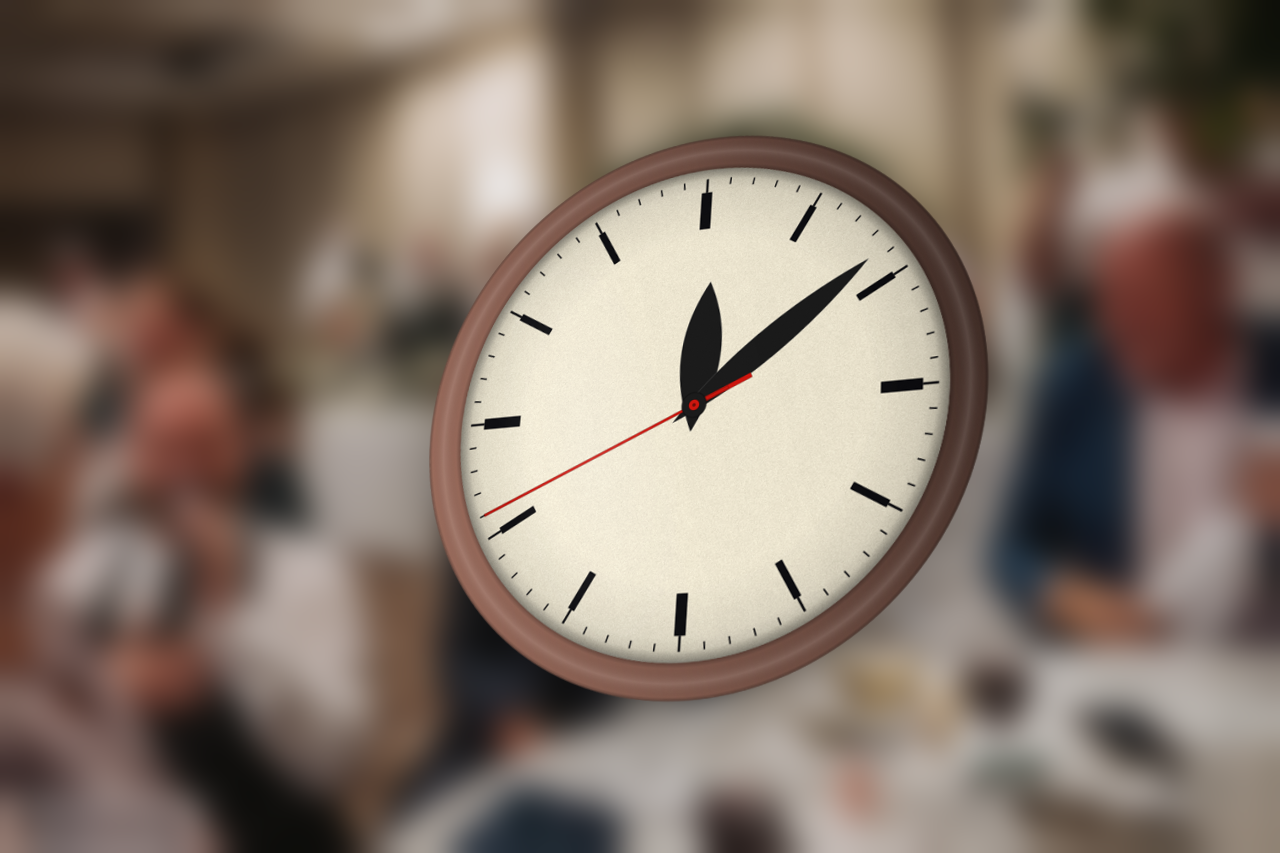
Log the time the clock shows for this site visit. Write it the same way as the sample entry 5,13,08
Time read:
12,08,41
